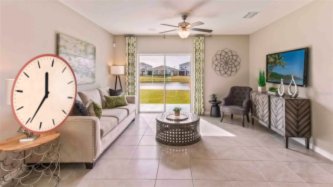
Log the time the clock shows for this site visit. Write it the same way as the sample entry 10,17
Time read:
11,34
